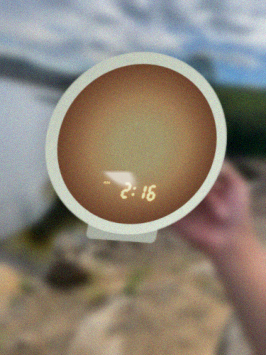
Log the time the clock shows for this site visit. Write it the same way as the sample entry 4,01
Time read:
2,16
